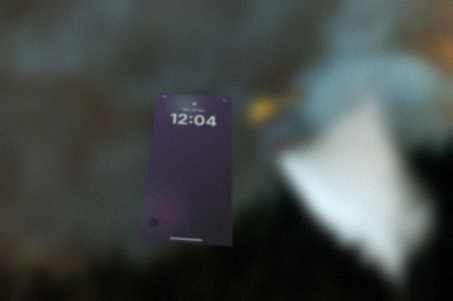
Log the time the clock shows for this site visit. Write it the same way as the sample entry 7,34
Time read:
12,04
